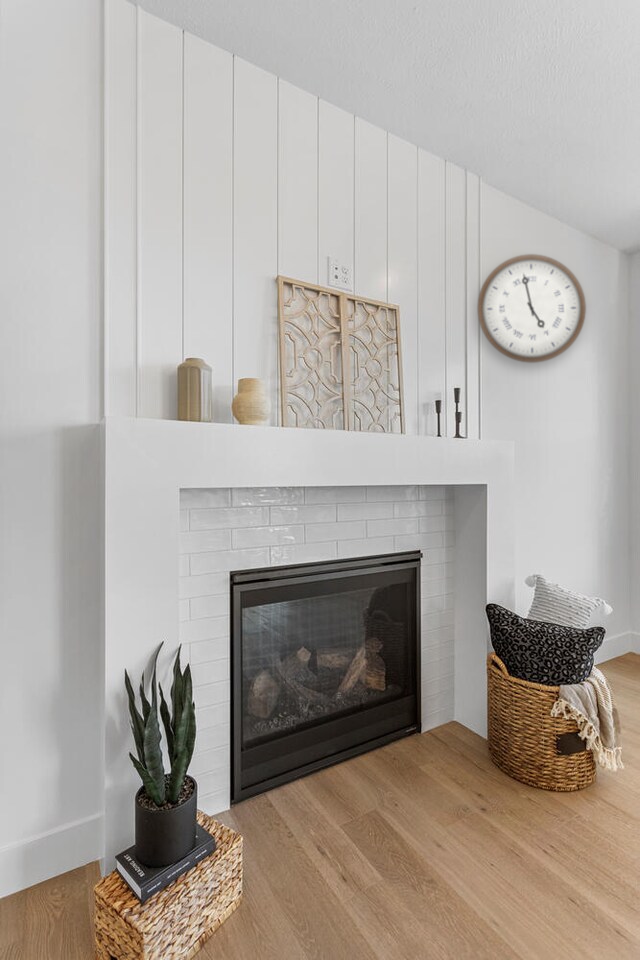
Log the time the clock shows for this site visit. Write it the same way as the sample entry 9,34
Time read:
4,58
